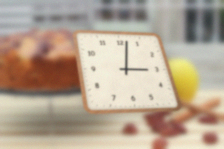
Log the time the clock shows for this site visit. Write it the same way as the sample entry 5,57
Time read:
3,02
